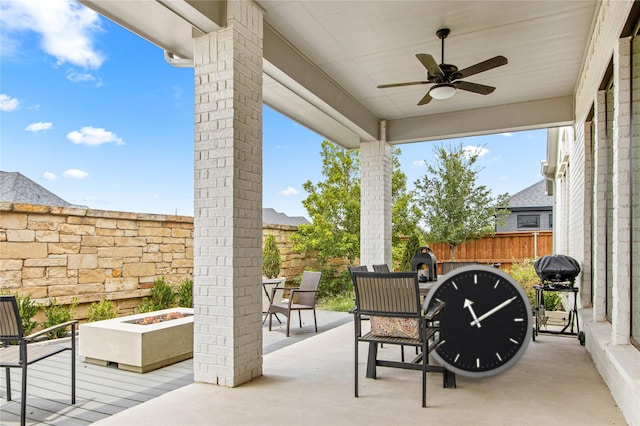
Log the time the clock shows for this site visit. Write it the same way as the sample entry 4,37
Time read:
11,10
